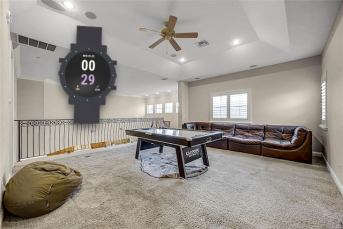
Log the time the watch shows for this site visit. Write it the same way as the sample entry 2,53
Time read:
0,29
